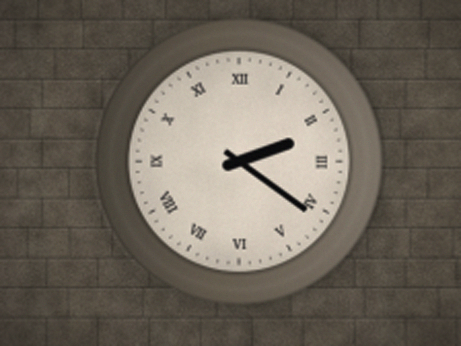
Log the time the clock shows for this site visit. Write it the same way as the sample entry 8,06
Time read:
2,21
